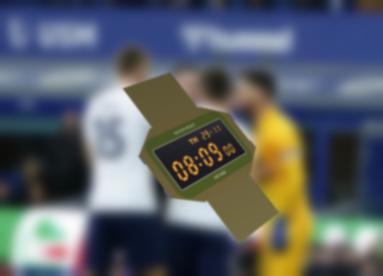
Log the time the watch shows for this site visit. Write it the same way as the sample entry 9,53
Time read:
8,09
